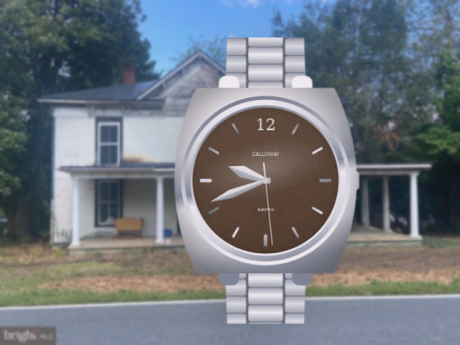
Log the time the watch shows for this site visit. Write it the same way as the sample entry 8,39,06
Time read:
9,41,29
